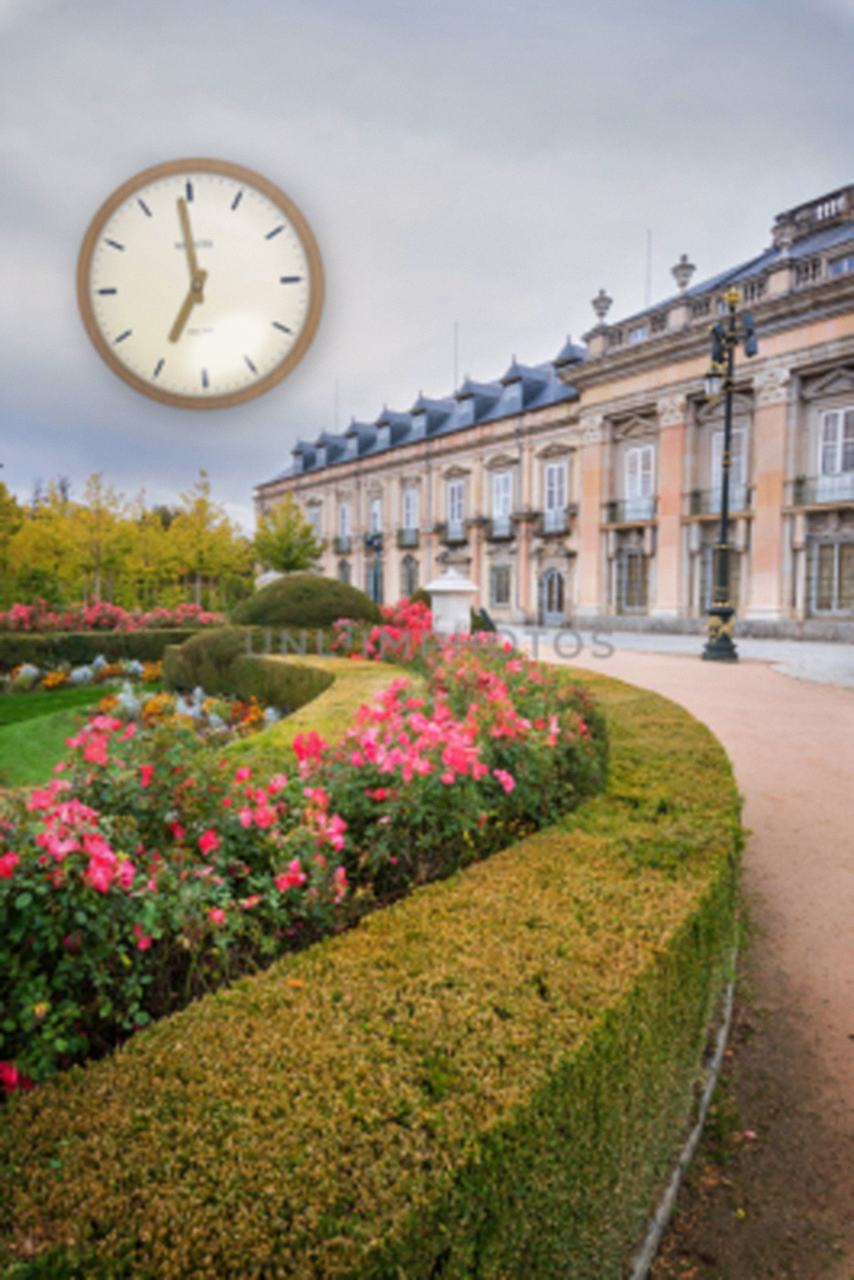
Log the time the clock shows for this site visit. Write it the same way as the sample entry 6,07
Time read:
6,59
